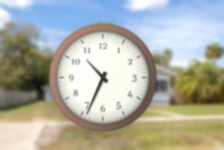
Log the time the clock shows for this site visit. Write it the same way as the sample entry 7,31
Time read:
10,34
